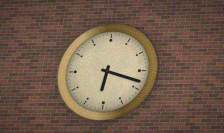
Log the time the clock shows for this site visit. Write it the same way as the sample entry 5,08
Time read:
6,18
